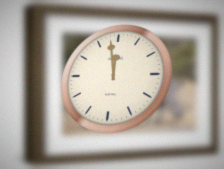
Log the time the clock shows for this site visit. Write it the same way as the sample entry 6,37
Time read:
11,58
